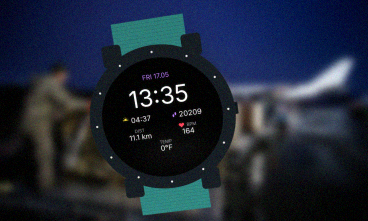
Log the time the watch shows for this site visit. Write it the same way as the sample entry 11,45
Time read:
13,35
